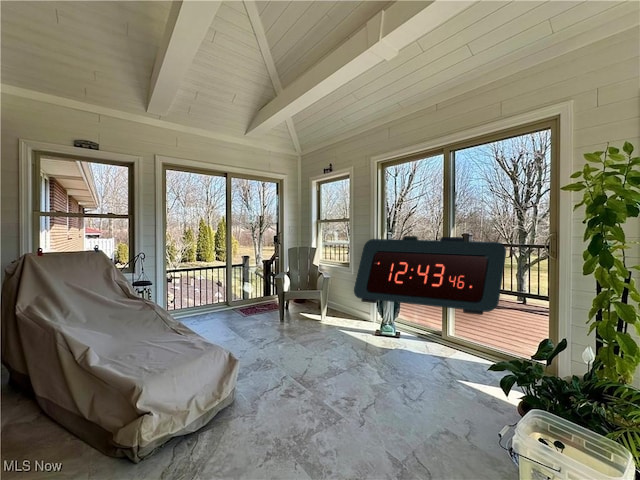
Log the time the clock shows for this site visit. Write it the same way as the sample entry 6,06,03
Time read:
12,43,46
